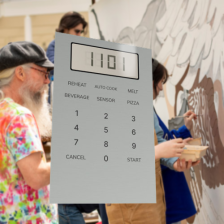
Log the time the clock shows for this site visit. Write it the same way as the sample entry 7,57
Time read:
11,01
